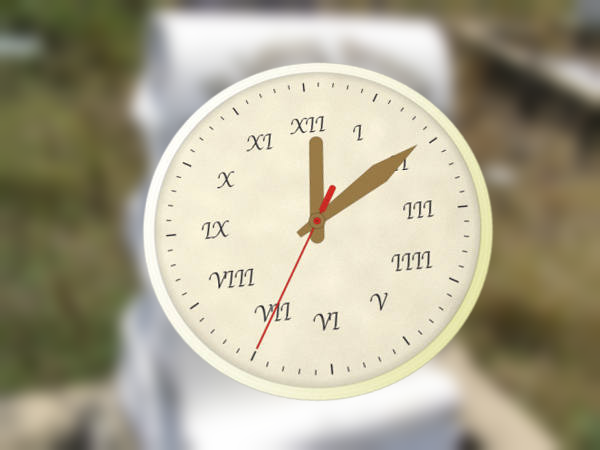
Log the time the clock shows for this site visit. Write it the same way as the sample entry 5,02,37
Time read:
12,09,35
